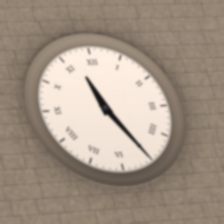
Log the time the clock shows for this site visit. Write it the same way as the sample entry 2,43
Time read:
11,25
